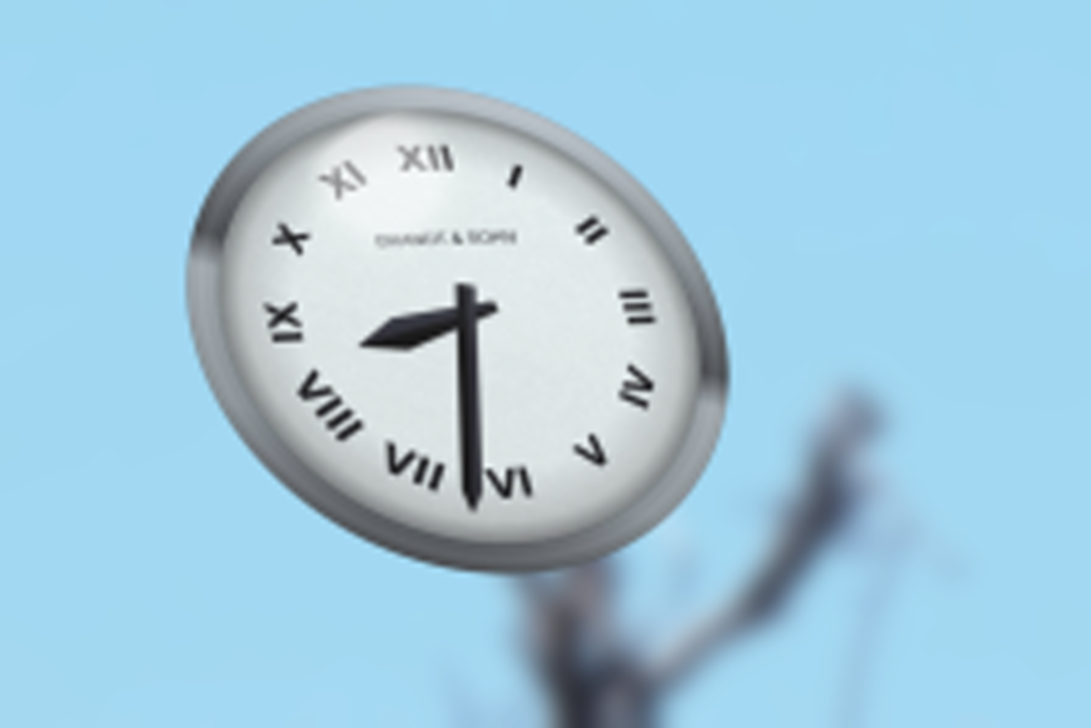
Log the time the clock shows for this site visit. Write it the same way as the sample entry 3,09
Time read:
8,32
